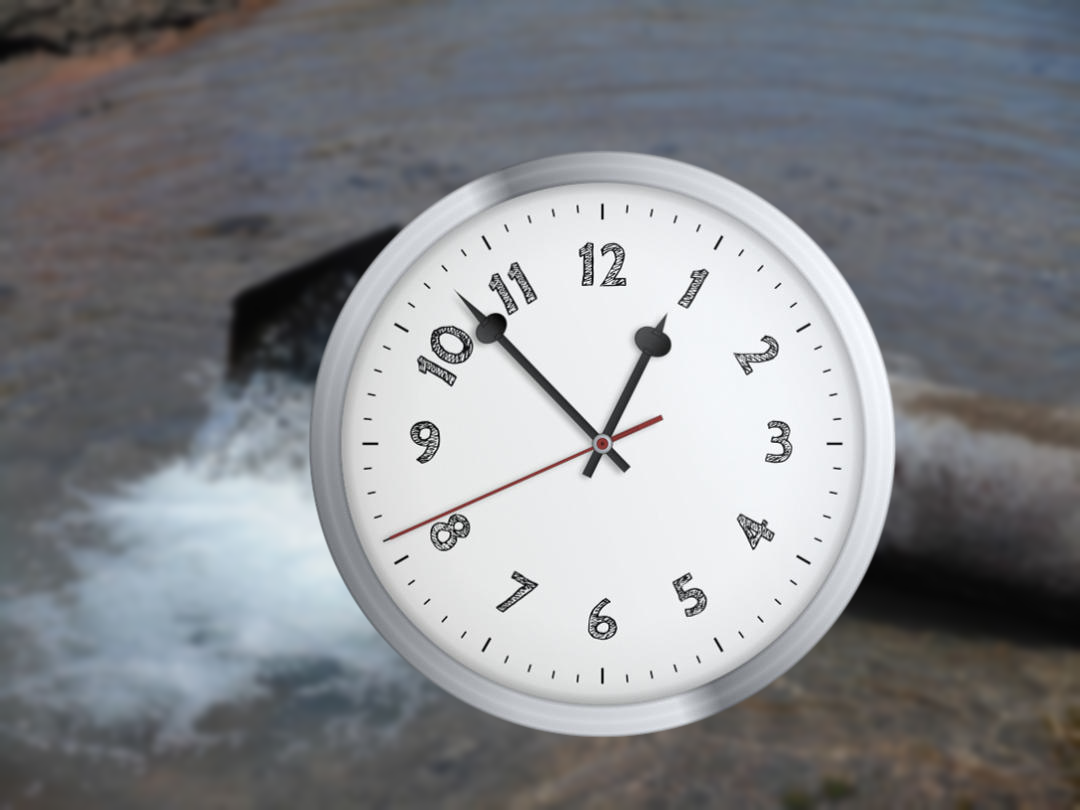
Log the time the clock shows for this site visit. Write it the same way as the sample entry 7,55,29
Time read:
12,52,41
